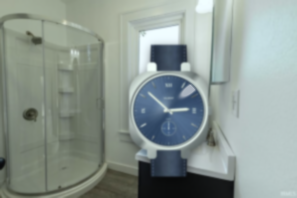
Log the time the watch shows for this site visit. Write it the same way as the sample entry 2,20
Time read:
2,52
